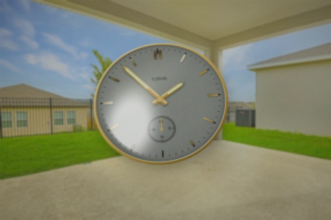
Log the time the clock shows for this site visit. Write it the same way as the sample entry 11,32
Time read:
1,53
